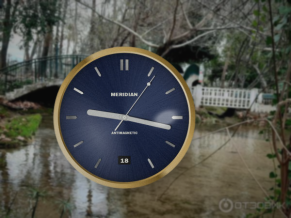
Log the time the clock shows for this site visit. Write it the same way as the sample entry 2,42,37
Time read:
9,17,06
